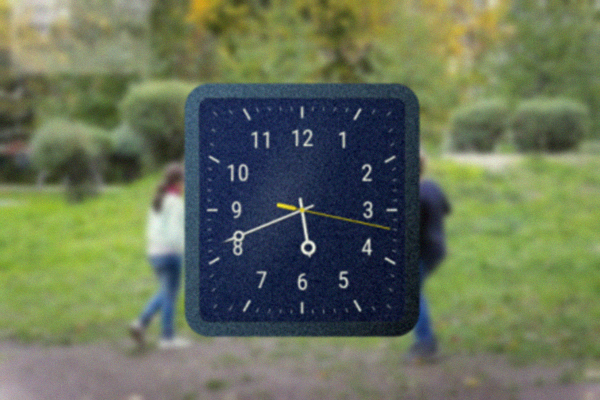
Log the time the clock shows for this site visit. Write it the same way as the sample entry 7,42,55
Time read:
5,41,17
